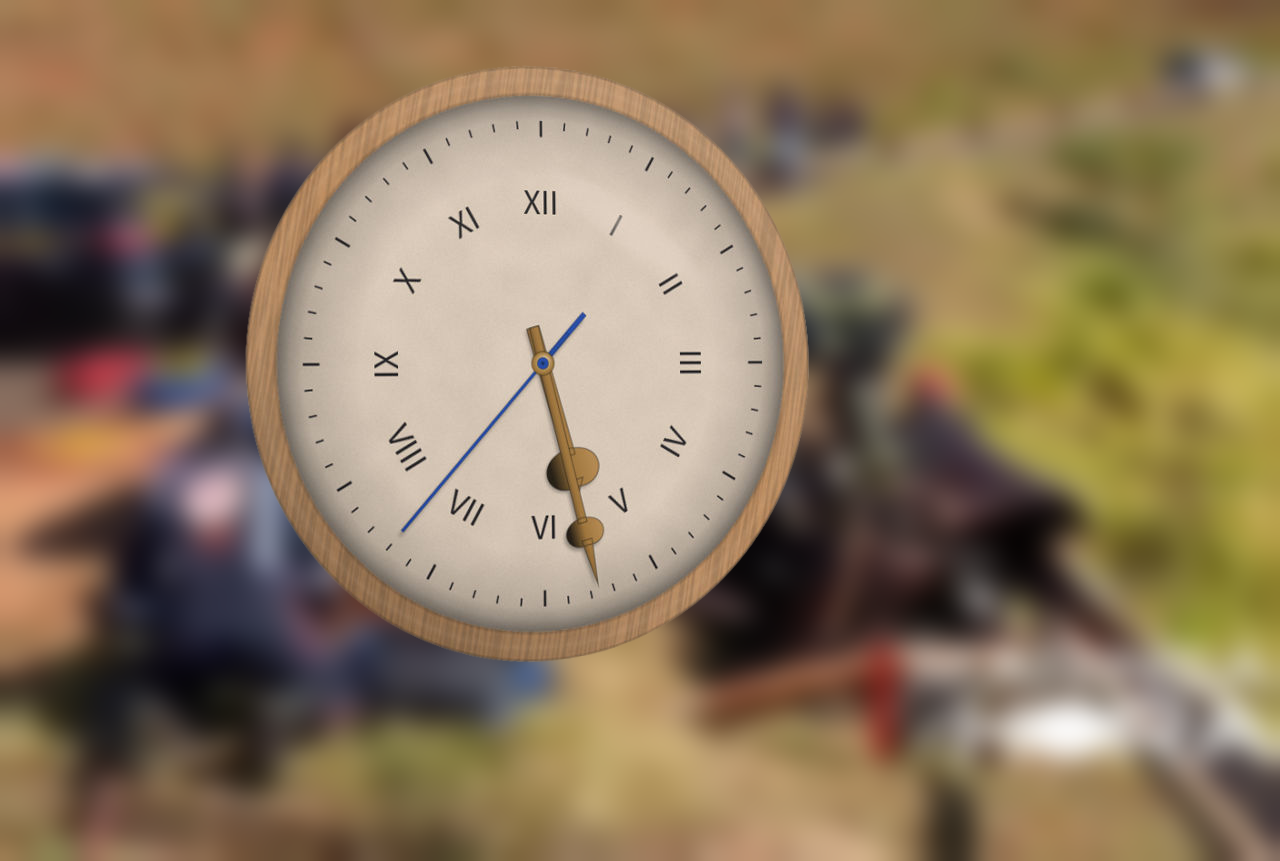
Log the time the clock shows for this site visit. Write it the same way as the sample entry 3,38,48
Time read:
5,27,37
